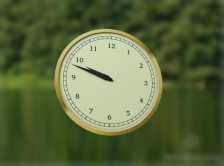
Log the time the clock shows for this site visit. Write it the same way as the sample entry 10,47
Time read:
9,48
